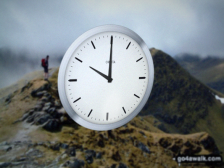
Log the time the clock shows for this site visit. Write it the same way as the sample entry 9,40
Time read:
10,00
